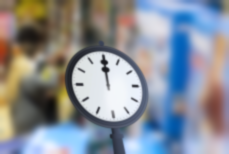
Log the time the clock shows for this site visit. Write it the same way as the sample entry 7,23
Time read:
12,00
